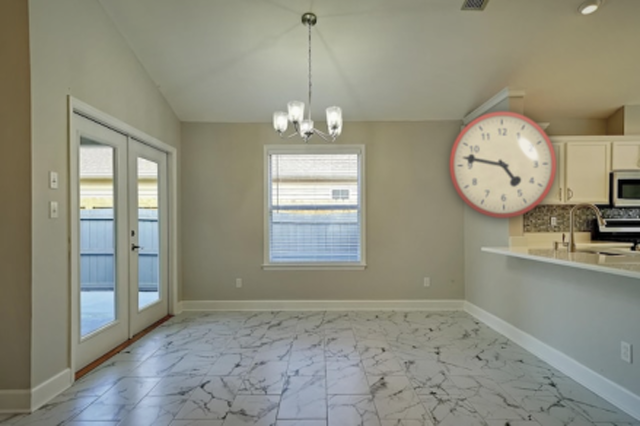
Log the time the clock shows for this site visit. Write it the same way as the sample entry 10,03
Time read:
4,47
